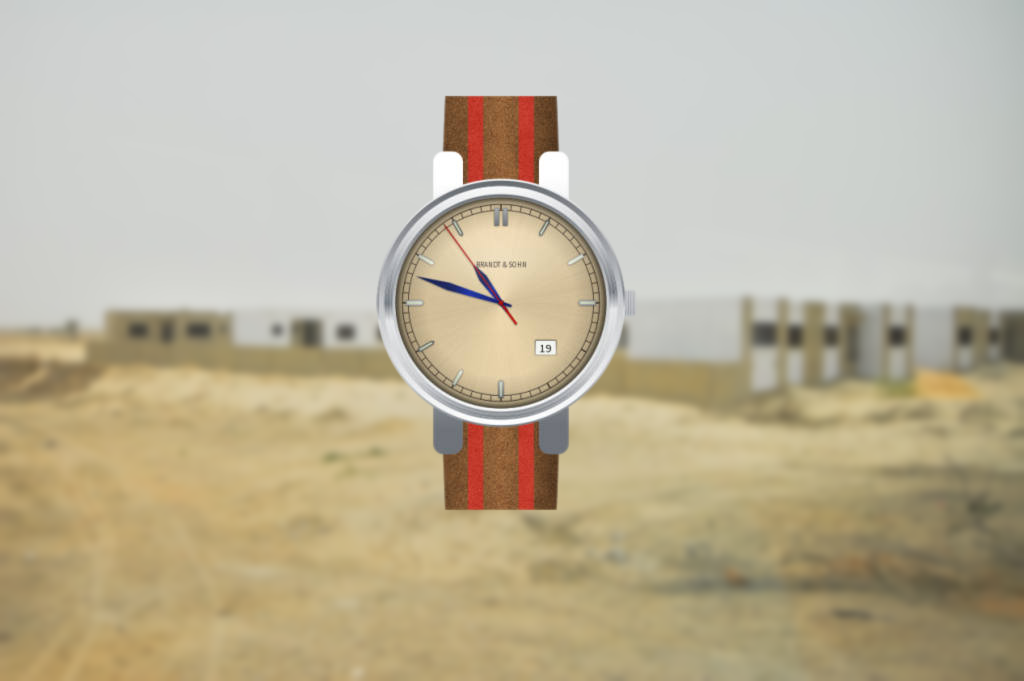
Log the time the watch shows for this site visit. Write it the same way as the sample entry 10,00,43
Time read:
10,47,54
